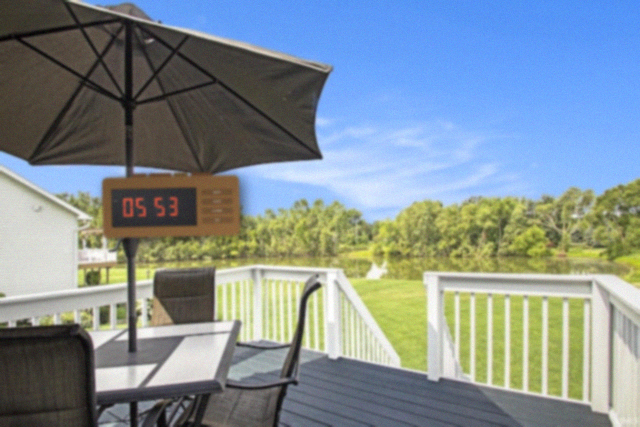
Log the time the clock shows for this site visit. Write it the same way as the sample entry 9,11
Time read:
5,53
